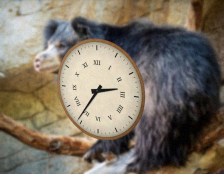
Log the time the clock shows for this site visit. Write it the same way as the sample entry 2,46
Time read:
2,36
